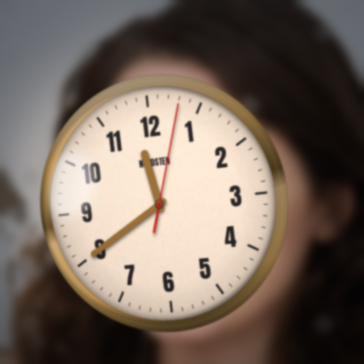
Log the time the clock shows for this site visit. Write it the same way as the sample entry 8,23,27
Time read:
11,40,03
